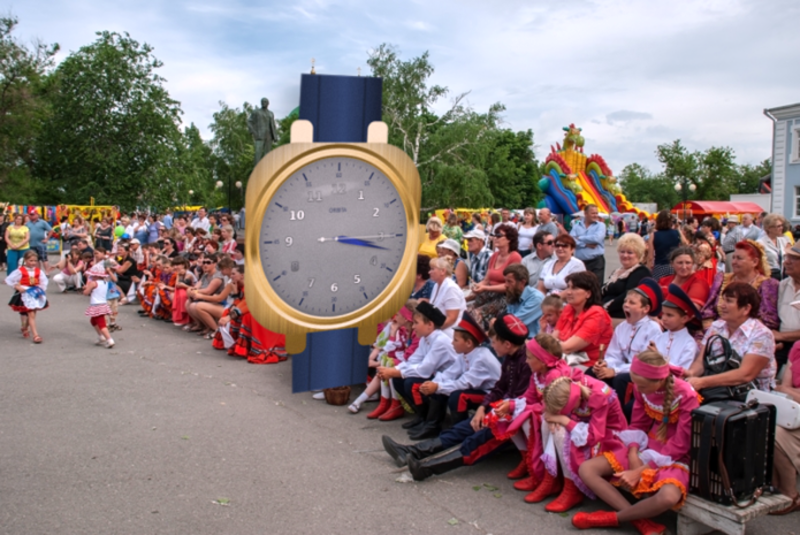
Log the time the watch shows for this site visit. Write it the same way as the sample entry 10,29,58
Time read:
3,17,15
